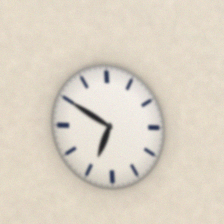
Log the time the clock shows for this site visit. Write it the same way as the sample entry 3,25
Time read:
6,50
